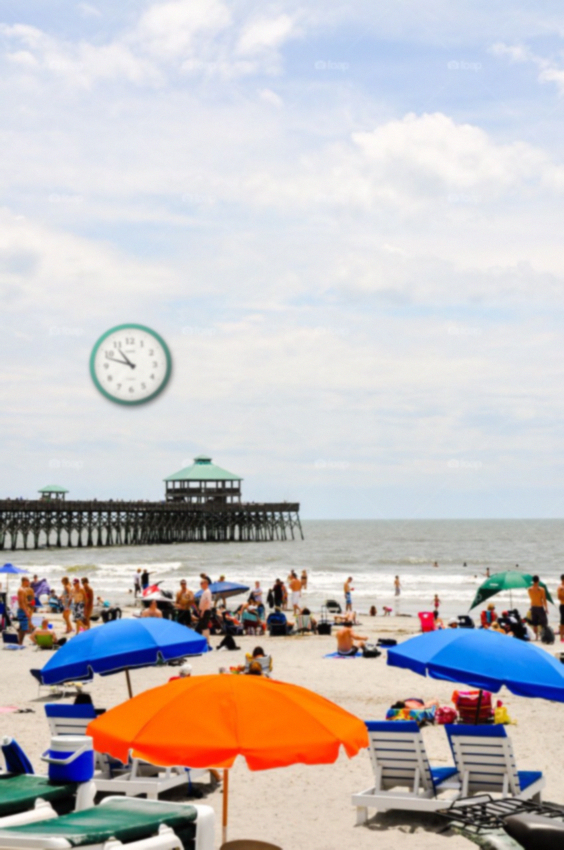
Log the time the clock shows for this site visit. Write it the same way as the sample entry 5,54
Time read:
10,48
